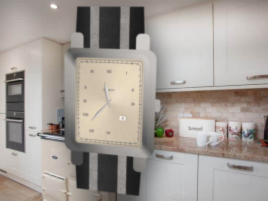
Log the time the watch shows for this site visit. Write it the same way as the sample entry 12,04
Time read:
11,37
